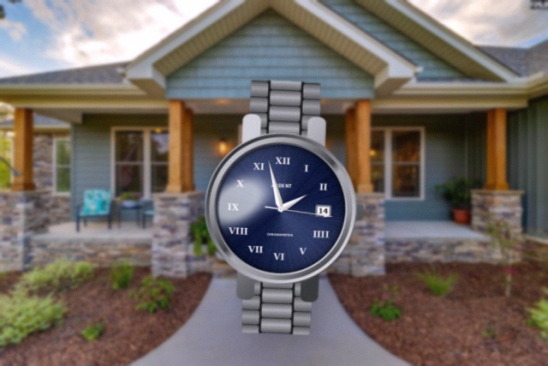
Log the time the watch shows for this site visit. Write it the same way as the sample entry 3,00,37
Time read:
1,57,16
